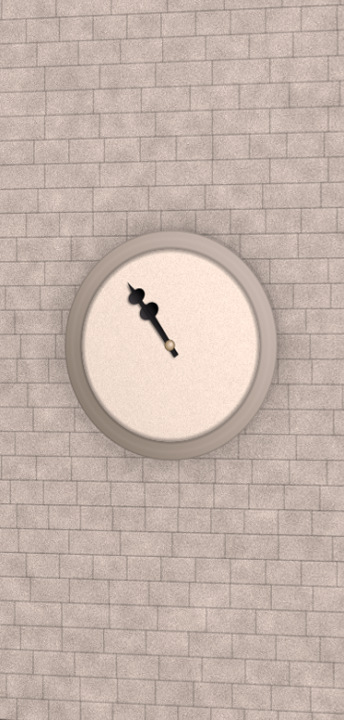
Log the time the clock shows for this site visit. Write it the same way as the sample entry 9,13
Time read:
10,54
